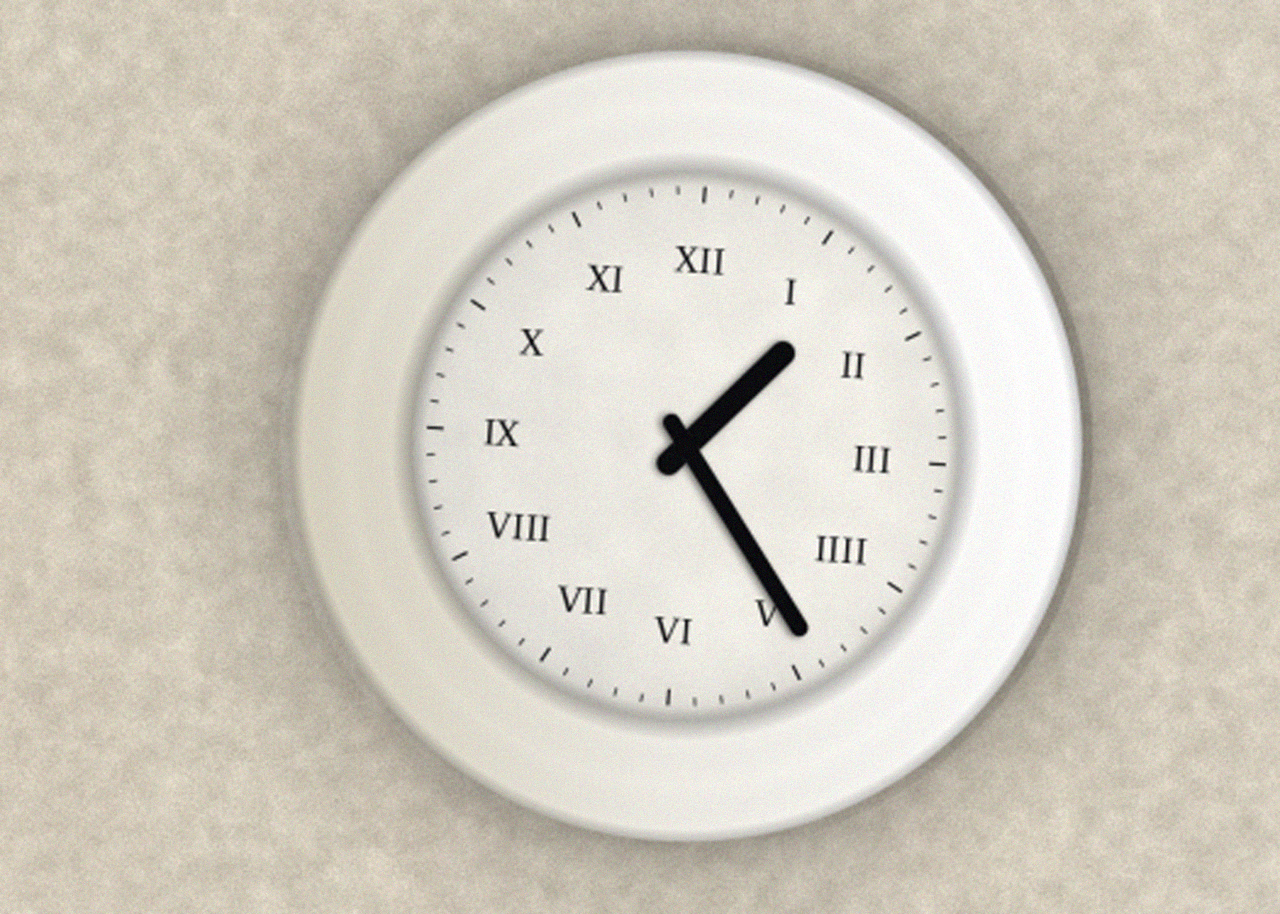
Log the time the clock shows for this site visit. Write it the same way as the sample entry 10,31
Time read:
1,24
